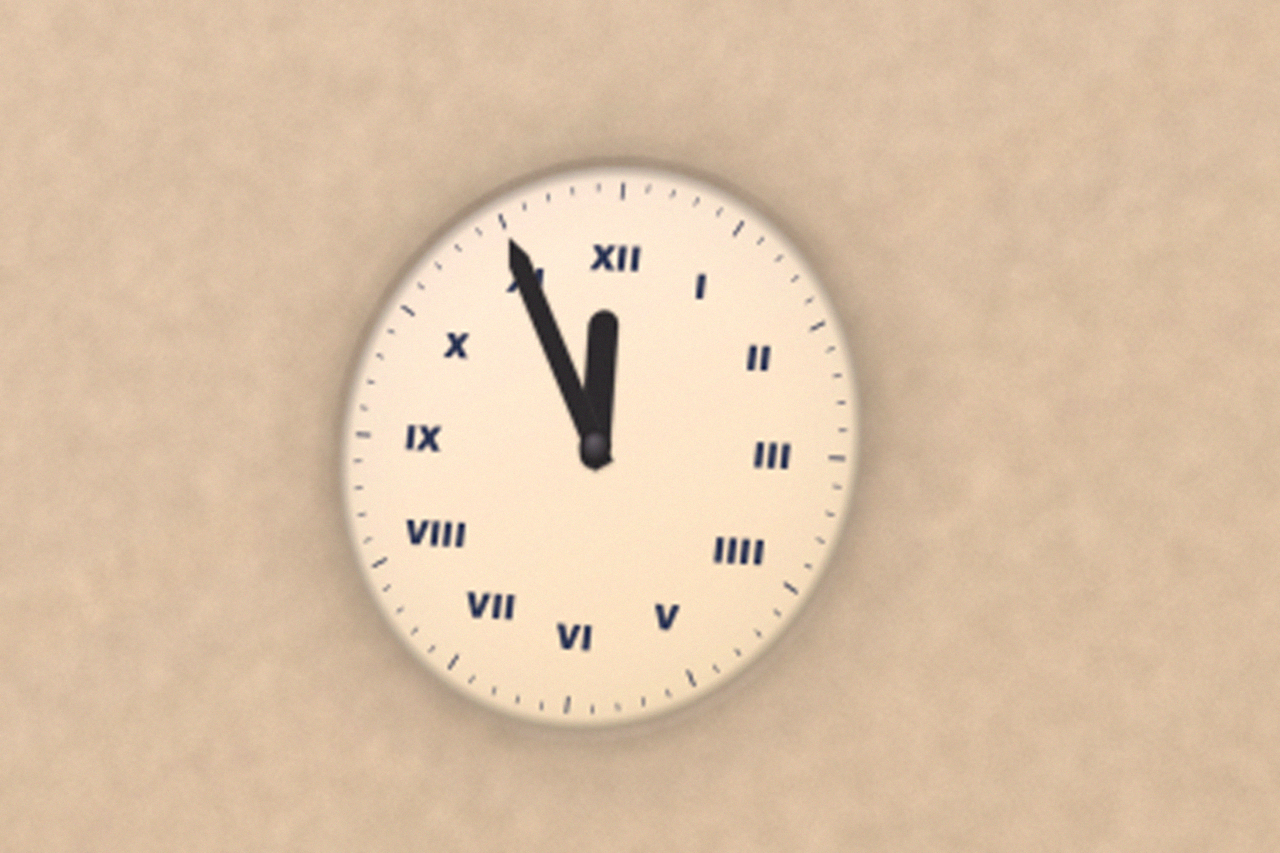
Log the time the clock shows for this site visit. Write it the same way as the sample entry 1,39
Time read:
11,55
